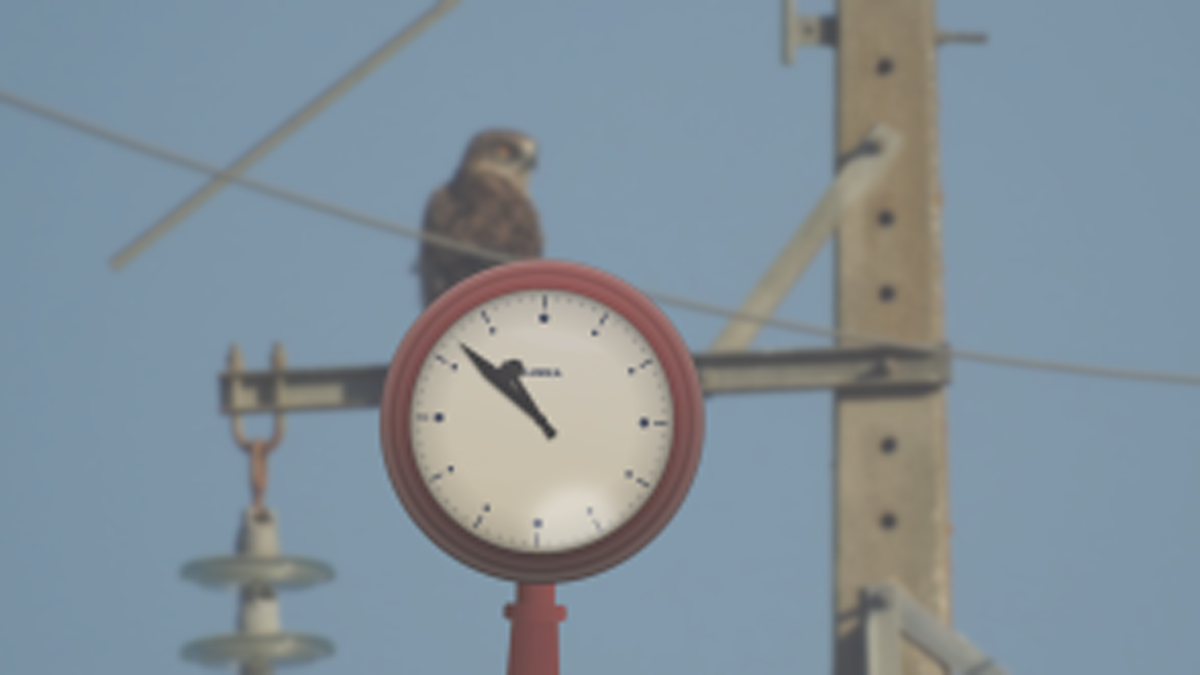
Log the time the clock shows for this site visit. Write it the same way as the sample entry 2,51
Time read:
10,52
